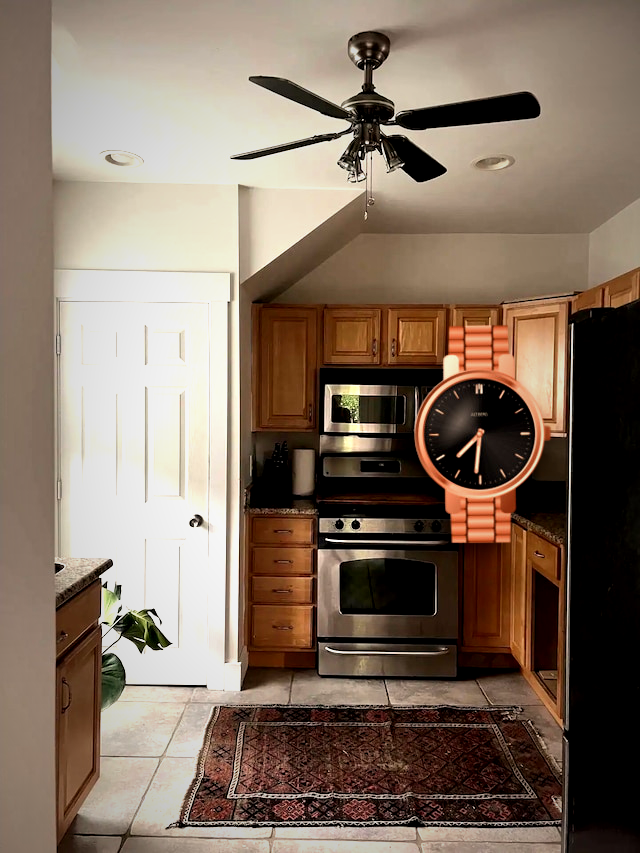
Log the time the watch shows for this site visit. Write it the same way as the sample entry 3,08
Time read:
7,31
